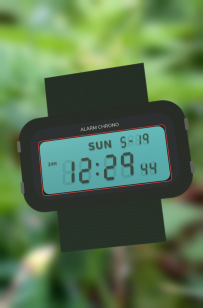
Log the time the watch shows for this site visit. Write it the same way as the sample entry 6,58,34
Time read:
12,29,44
